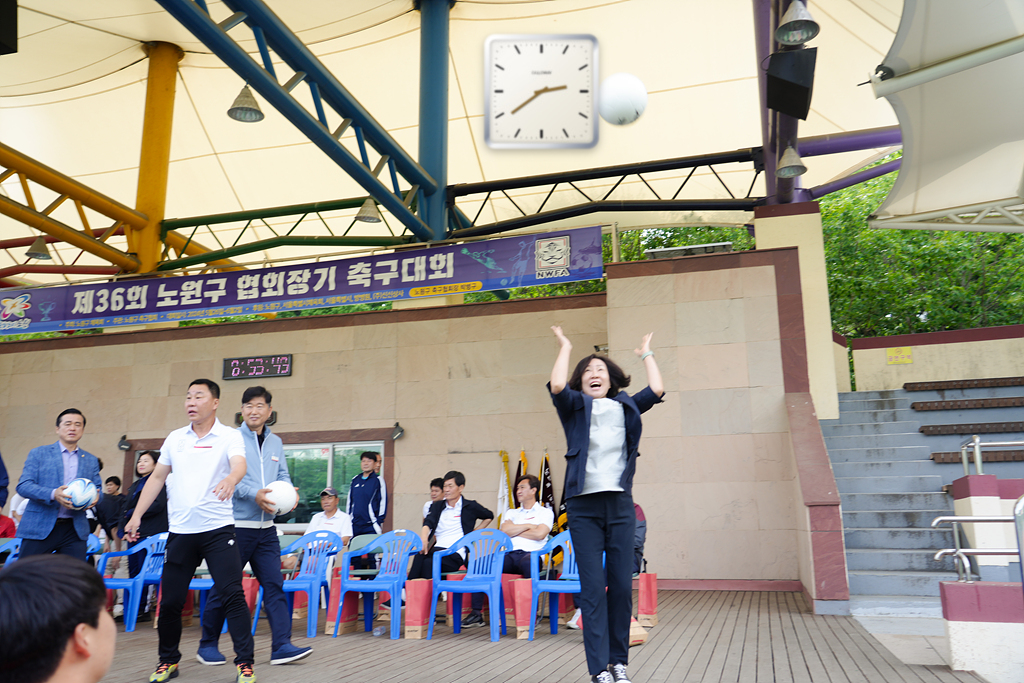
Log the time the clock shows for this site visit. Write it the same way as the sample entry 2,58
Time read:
2,39
